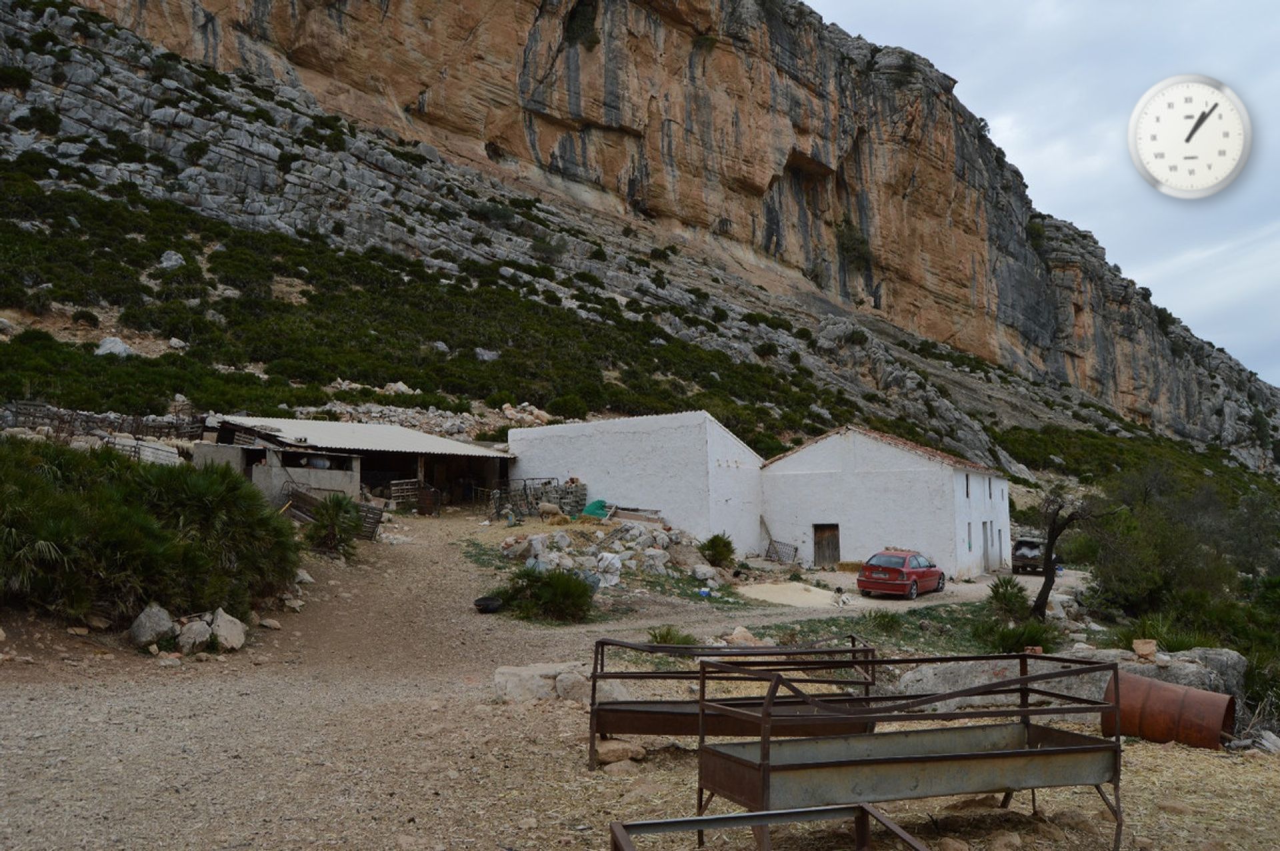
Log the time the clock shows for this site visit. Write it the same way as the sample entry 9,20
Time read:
1,07
